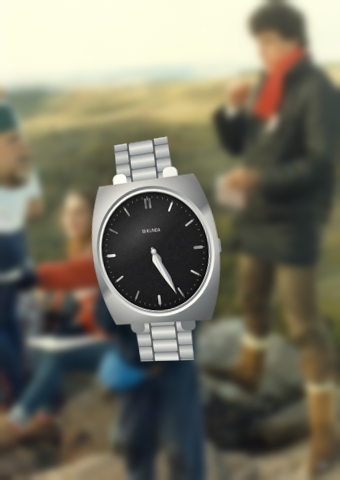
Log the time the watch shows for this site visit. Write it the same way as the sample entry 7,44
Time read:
5,26
